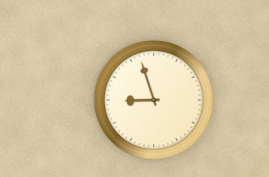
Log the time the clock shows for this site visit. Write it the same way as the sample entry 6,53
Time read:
8,57
